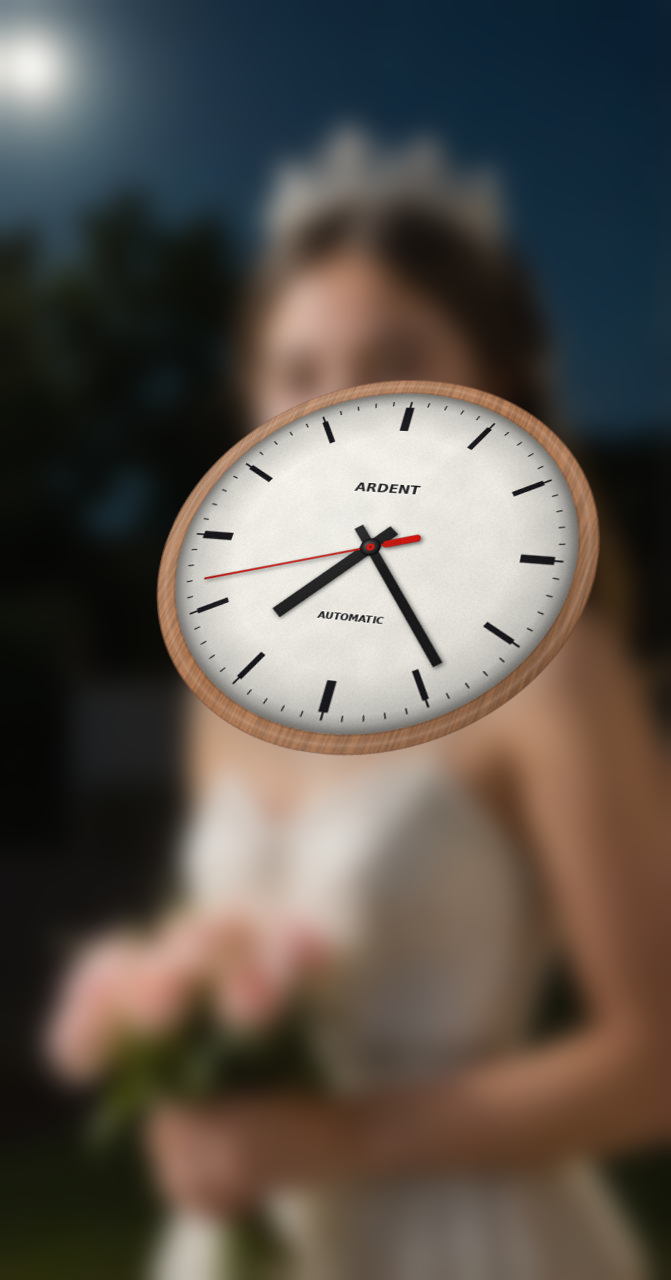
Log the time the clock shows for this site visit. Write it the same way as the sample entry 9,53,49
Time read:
7,23,42
